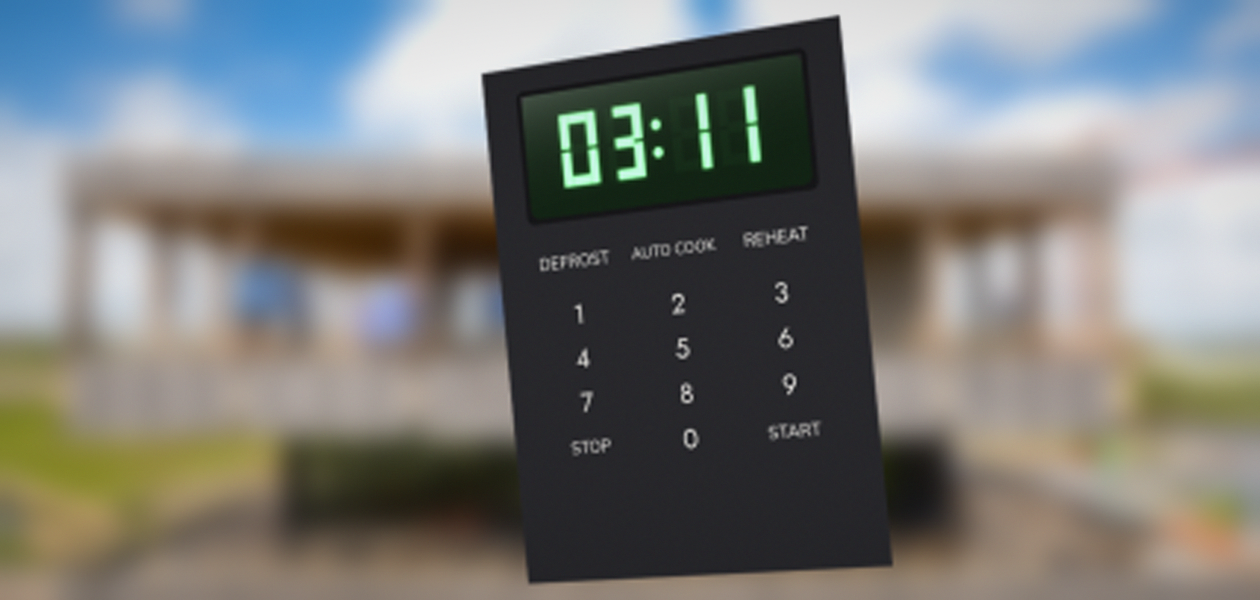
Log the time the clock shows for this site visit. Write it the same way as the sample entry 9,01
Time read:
3,11
